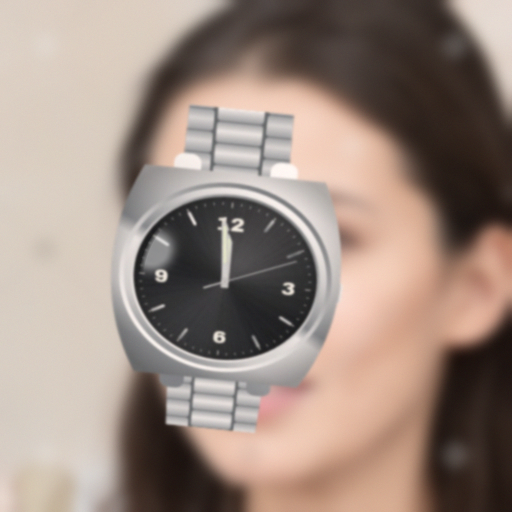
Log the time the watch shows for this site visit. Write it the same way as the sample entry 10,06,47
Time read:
11,59,11
